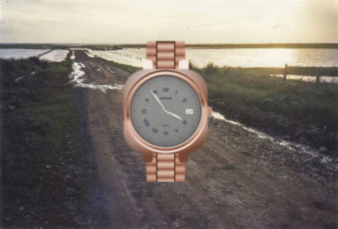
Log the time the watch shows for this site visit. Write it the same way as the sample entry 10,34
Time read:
3,54
